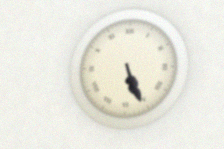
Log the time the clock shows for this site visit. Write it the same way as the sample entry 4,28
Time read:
5,26
